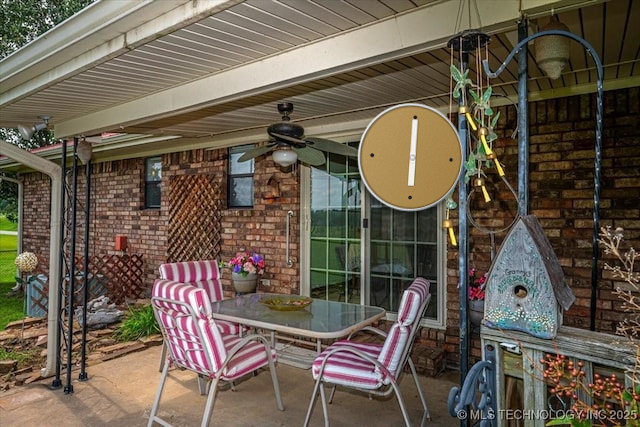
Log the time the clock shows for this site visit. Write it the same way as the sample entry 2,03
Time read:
6,00
